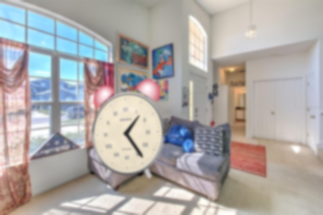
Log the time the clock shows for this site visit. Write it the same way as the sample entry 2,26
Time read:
1,24
